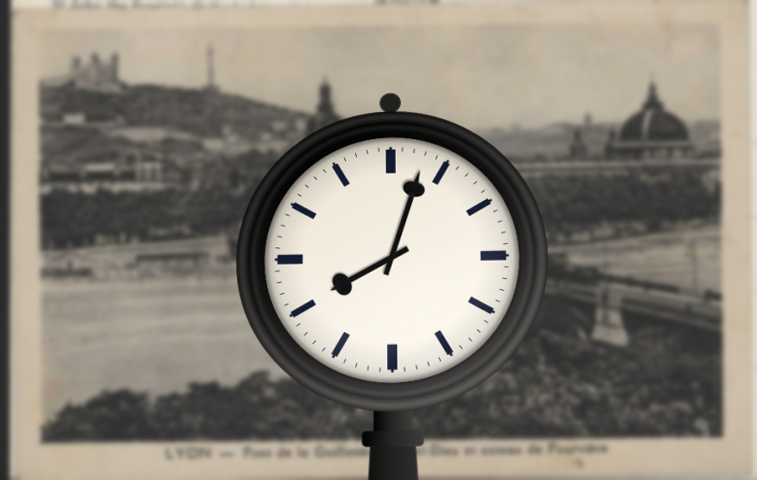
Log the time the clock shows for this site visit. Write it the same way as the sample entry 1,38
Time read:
8,03
